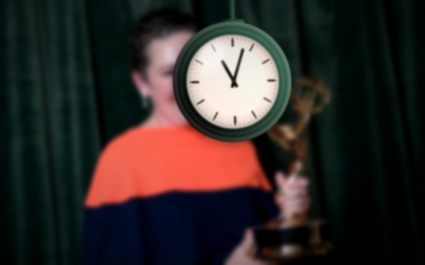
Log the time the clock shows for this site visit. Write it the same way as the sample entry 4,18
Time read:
11,03
